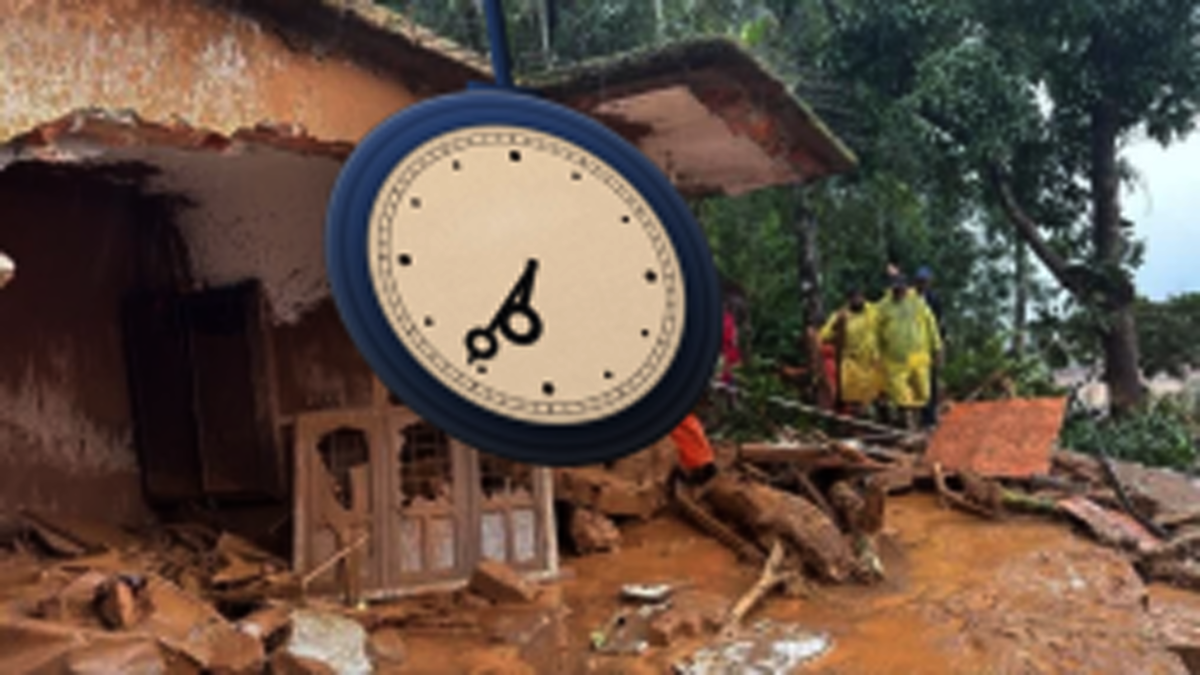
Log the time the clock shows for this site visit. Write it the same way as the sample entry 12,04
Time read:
6,36
